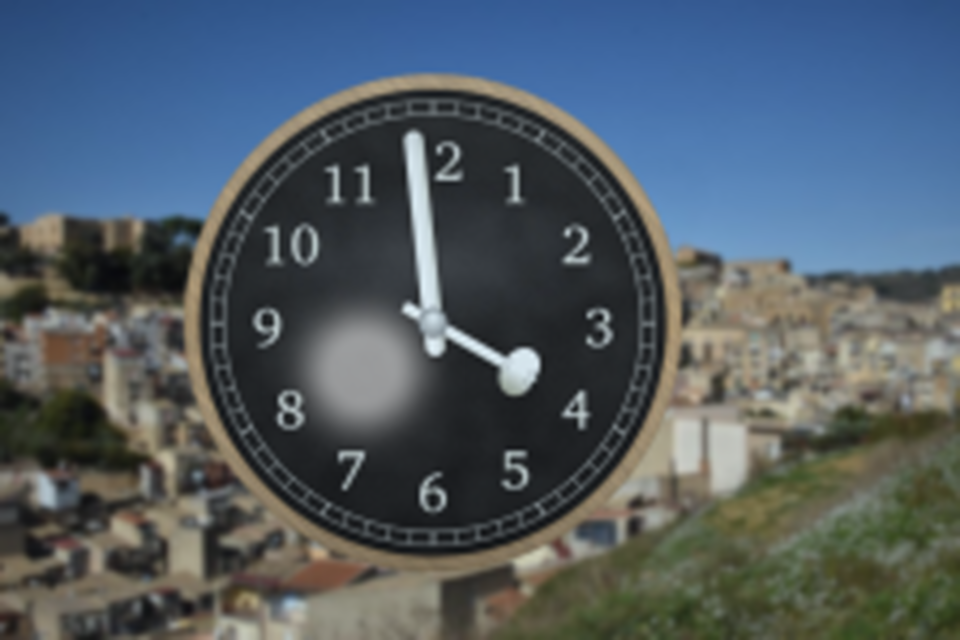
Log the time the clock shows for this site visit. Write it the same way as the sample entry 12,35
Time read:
3,59
